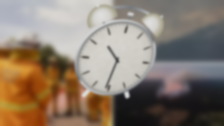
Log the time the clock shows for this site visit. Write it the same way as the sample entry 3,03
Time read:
10,31
